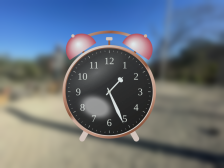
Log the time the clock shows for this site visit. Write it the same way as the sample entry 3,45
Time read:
1,26
